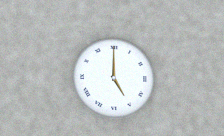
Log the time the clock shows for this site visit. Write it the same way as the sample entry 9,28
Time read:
5,00
